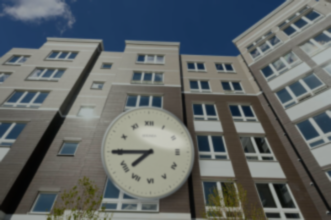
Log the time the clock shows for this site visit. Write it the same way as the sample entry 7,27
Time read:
7,45
